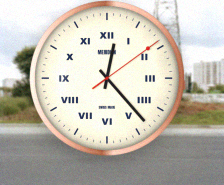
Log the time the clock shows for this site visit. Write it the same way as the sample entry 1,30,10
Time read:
12,23,09
